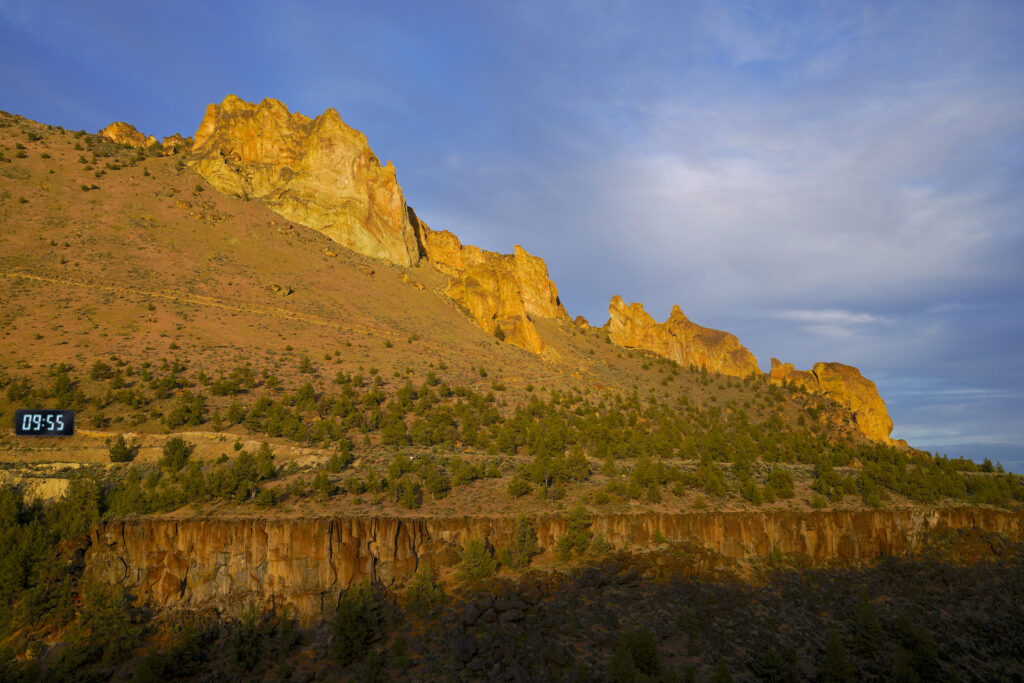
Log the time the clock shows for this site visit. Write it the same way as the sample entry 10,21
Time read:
9,55
